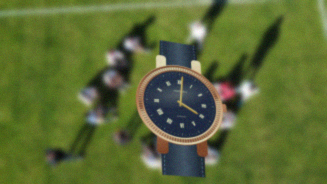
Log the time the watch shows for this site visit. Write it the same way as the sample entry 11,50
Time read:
4,01
